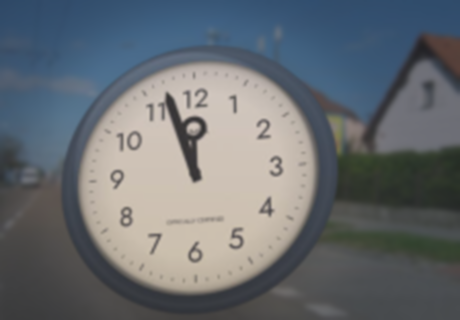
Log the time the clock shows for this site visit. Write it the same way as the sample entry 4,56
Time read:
11,57
